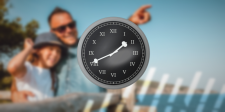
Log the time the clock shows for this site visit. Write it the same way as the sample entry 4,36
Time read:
1,41
